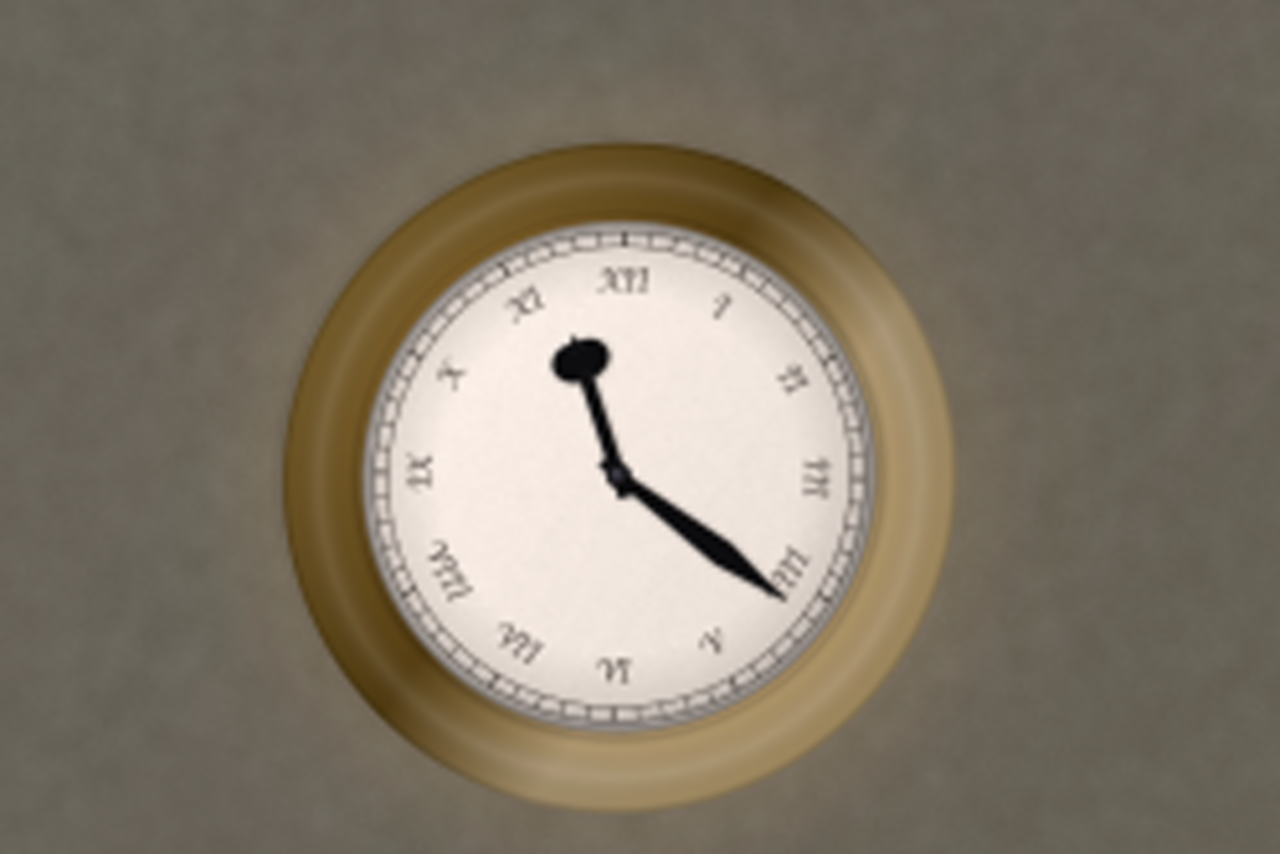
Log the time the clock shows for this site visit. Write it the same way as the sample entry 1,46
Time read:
11,21
